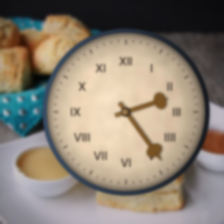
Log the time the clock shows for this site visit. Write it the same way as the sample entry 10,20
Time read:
2,24
